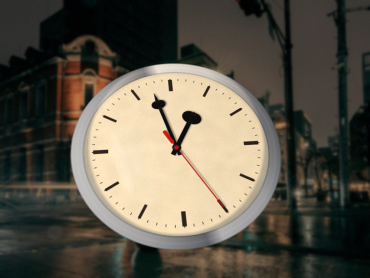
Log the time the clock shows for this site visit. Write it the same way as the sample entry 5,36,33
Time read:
12,57,25
